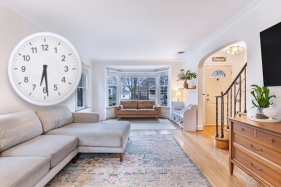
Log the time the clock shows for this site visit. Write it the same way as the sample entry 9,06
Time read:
6,29
